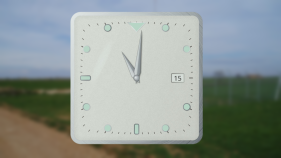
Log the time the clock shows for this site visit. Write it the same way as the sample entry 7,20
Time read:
11,01
